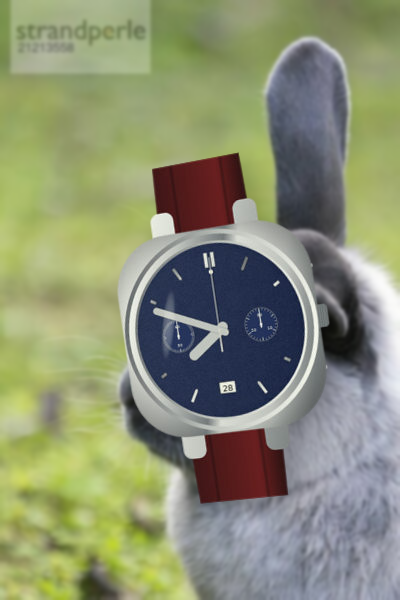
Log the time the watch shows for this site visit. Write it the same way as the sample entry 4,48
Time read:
7,49
